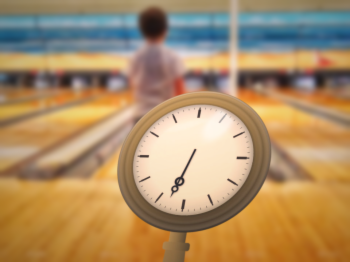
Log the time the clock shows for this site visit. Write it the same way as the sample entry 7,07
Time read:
6,33
